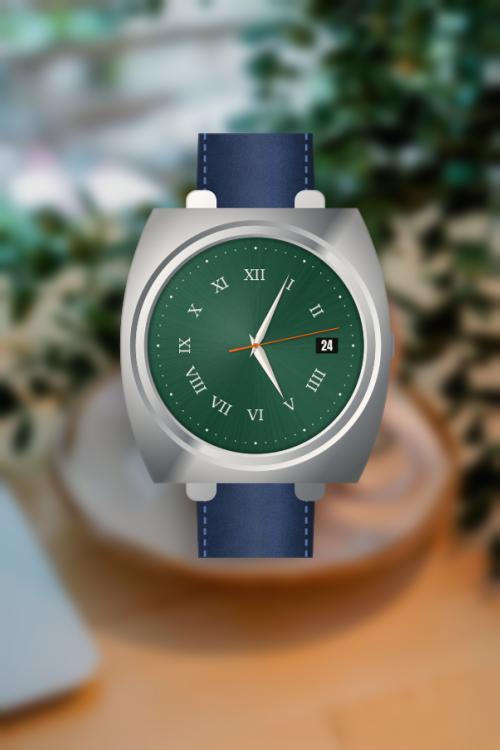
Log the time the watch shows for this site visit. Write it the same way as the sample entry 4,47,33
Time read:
5,04,13
